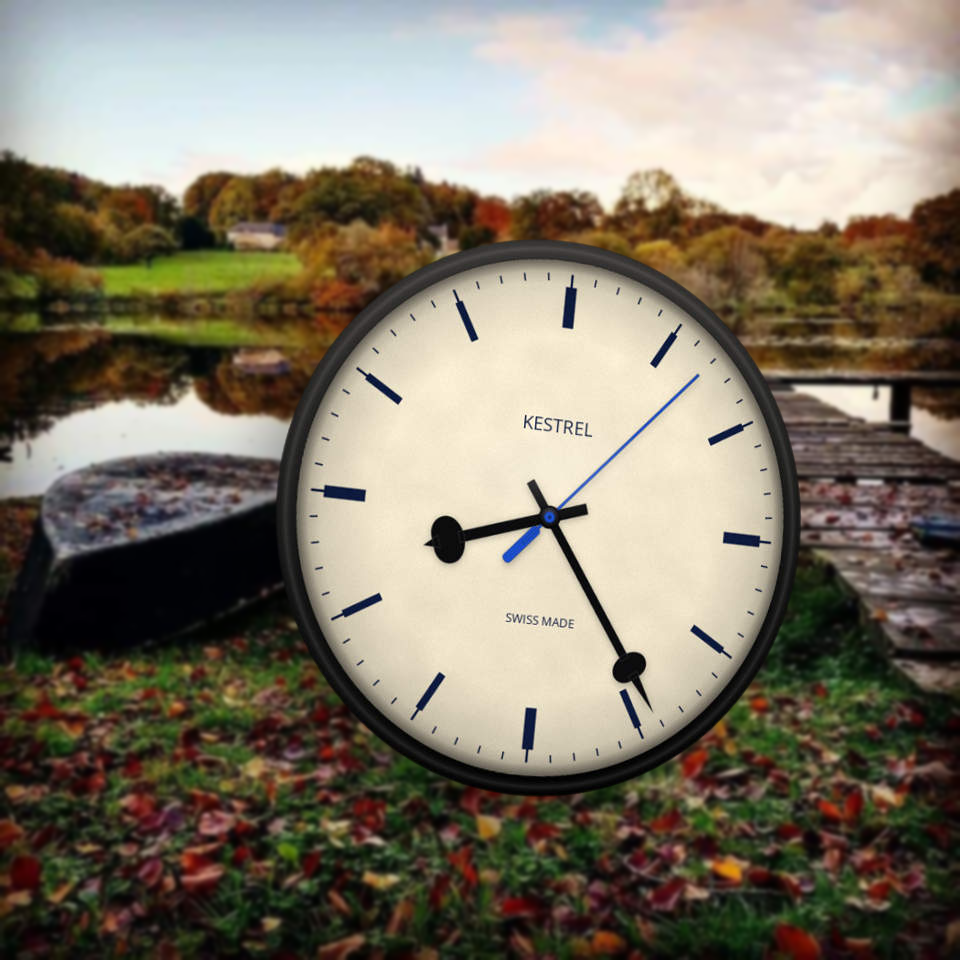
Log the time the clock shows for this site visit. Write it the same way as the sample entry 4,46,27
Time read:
8,24,07
